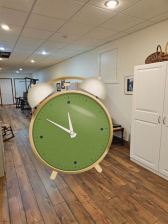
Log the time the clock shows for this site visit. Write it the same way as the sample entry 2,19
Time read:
11,51
